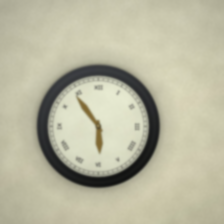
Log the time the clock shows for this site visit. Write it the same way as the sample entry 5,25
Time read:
5,54
